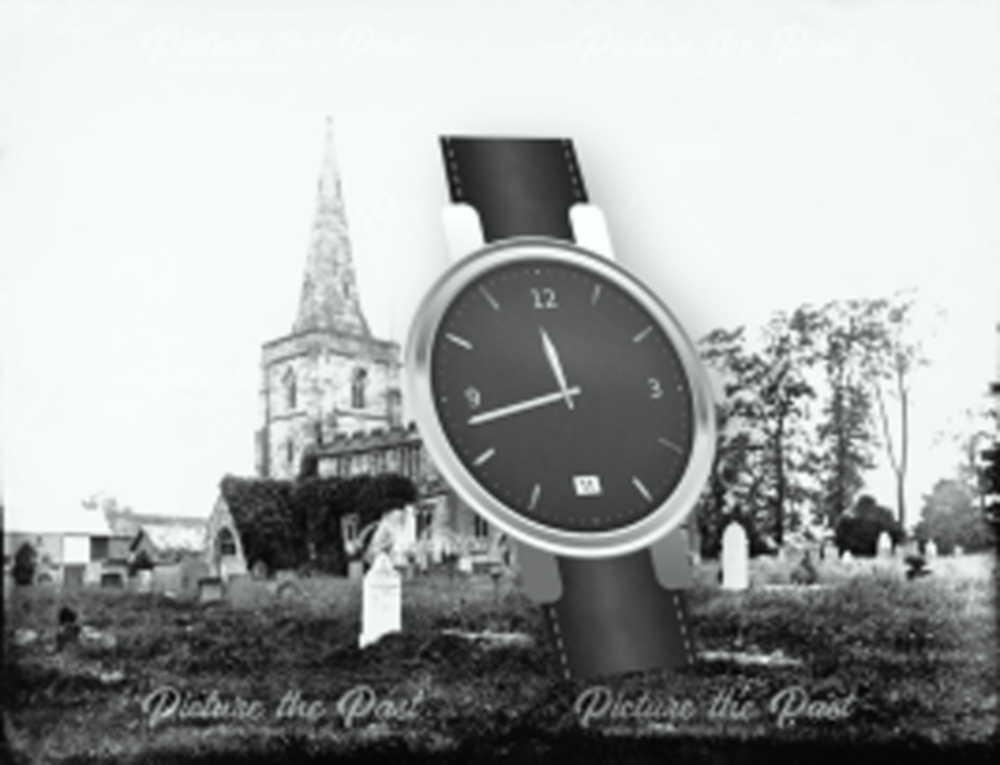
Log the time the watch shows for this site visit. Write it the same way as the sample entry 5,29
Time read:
11,43
